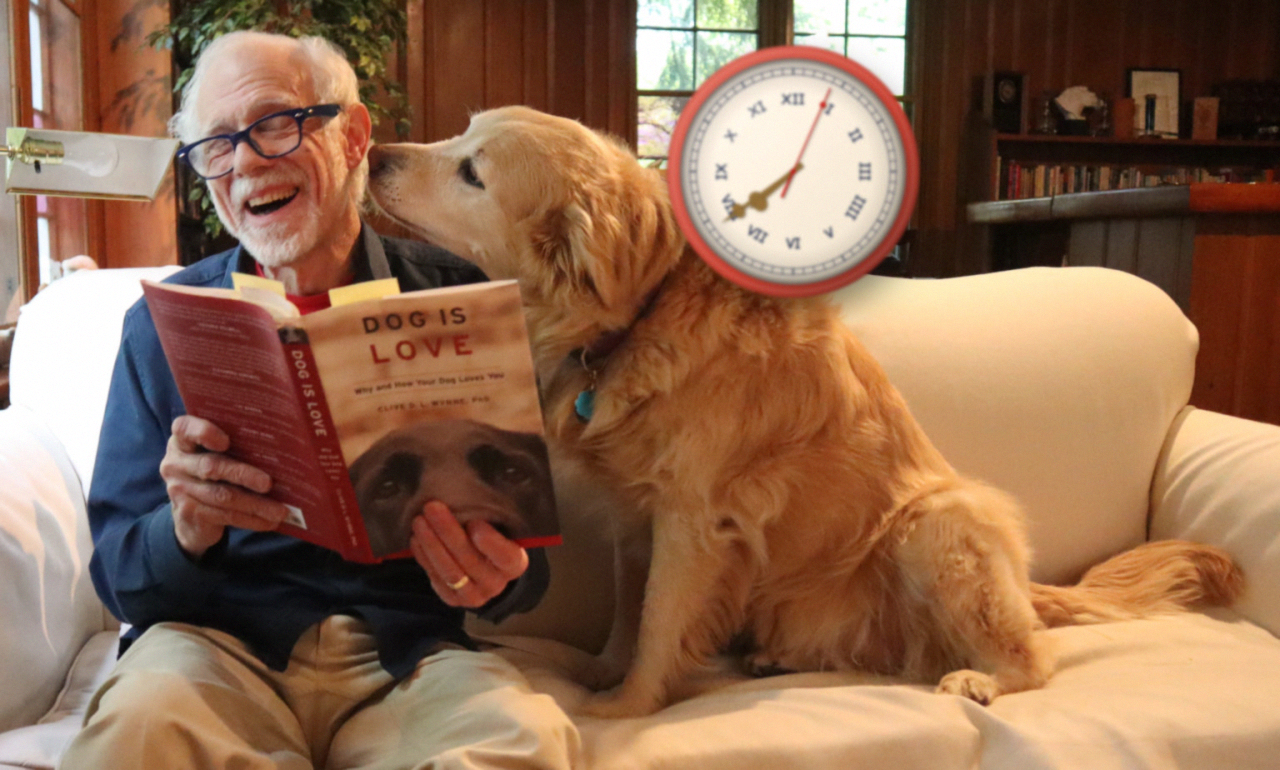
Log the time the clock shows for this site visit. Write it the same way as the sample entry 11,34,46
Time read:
7,39,04
